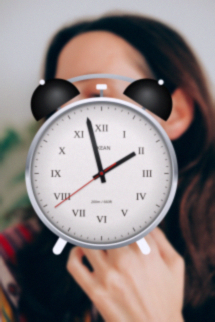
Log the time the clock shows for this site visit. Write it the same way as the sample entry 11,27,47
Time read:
1,57,39
